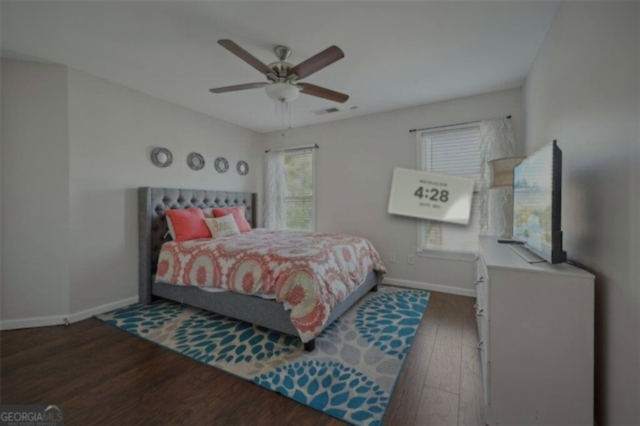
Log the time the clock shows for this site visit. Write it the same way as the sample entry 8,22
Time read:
4,28
